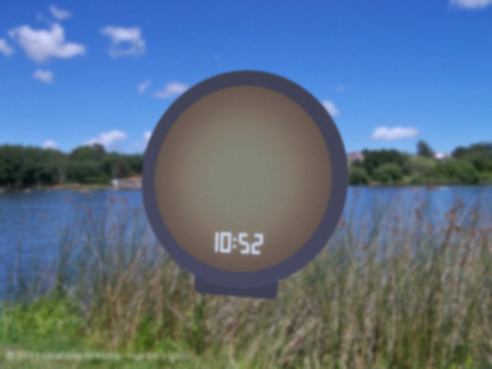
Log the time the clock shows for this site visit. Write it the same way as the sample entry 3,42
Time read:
10,52
